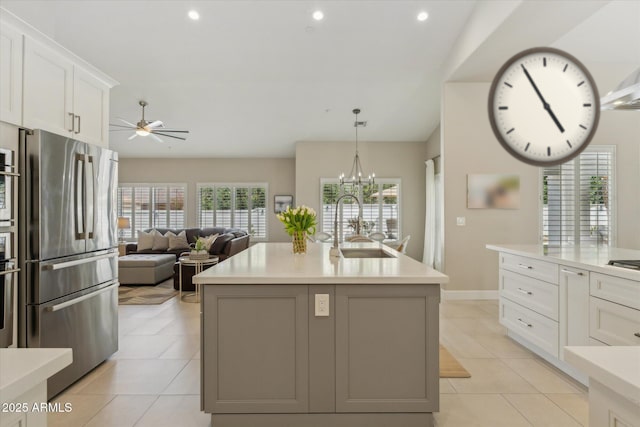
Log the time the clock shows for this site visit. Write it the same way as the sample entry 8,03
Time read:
4,55
